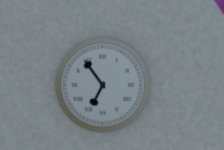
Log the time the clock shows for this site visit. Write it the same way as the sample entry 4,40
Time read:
6,54
